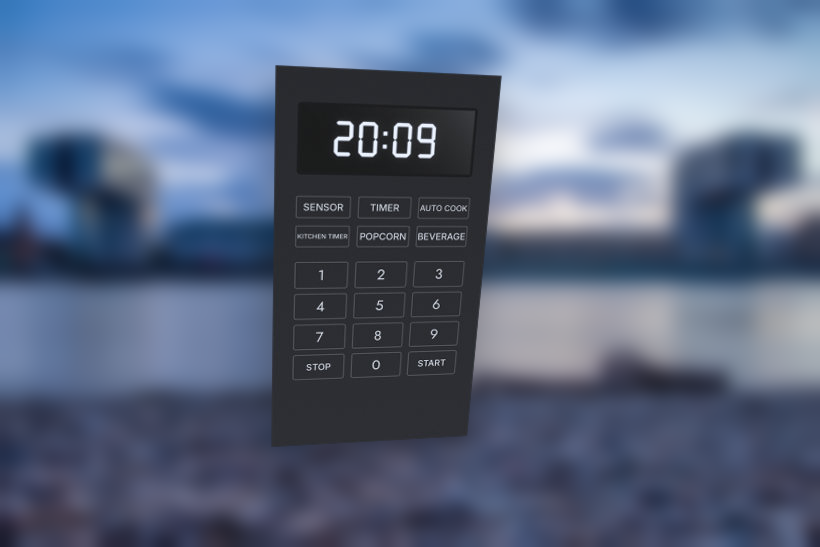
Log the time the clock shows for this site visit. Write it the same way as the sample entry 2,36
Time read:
20,09
